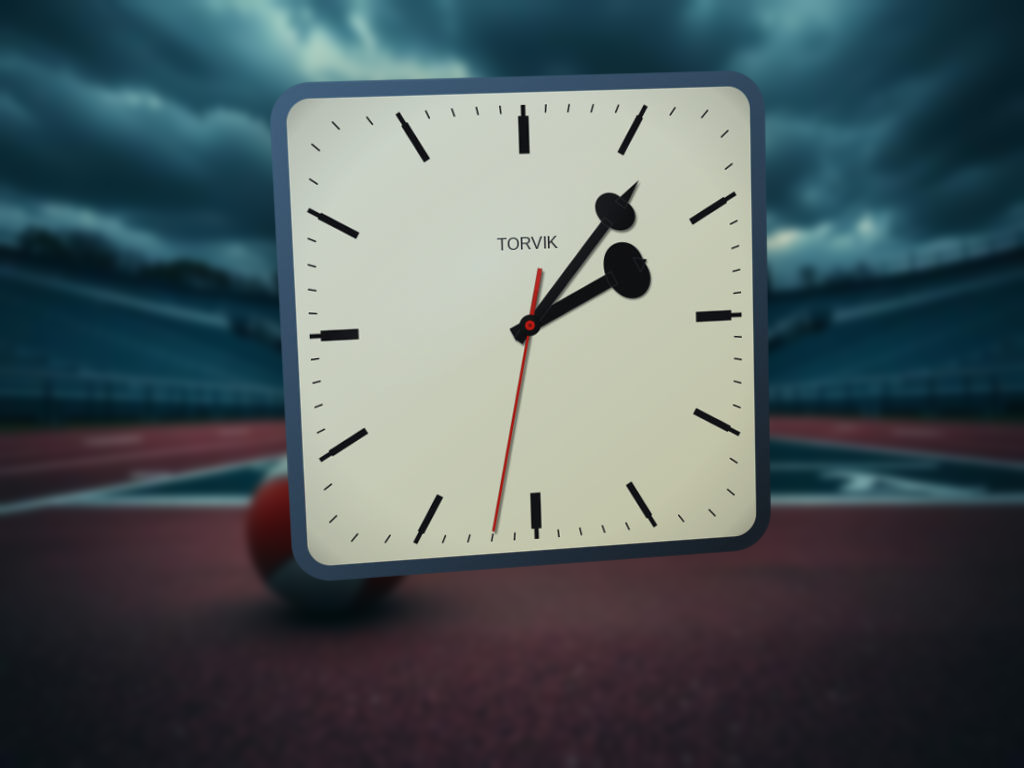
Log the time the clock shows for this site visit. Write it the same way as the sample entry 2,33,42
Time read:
2,06,32
